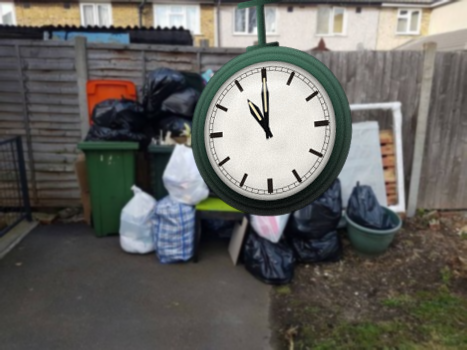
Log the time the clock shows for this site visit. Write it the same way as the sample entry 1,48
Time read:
11,00
